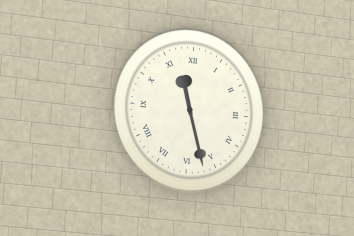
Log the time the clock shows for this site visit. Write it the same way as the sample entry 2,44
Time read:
11,27
